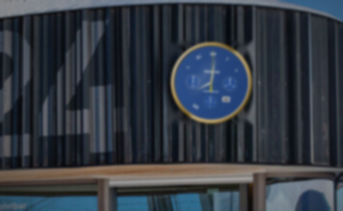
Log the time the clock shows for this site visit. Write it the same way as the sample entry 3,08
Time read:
8,01
